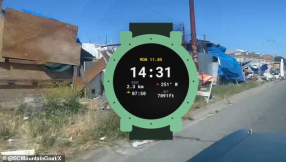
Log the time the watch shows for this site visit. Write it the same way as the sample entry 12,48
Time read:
14,31
